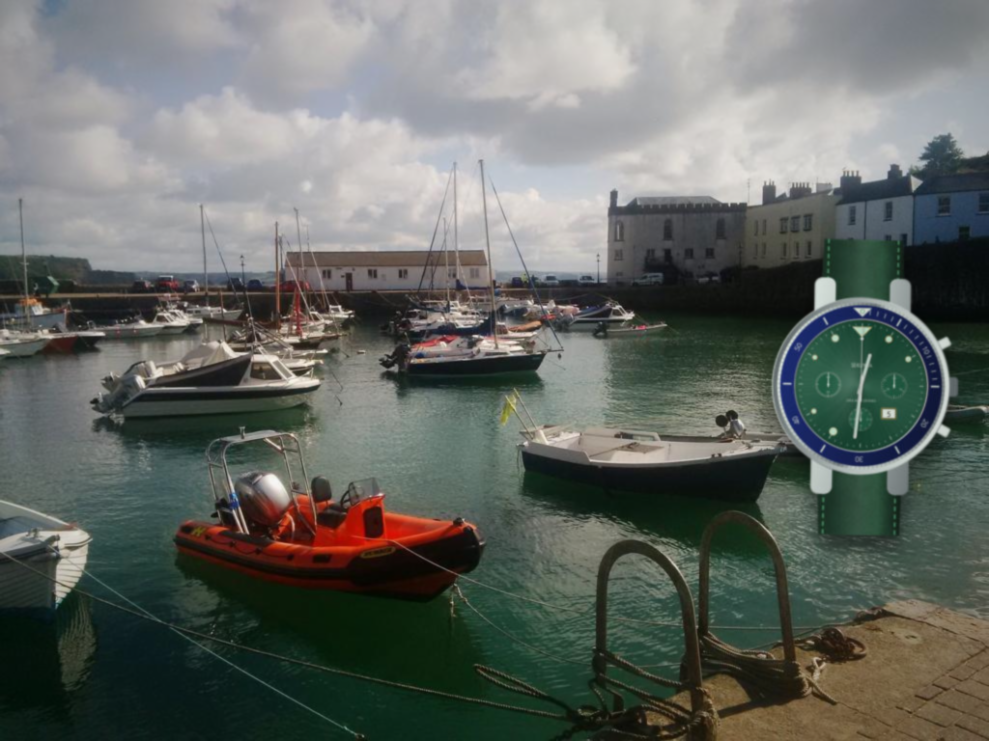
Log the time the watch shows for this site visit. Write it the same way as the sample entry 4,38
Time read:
12,31
